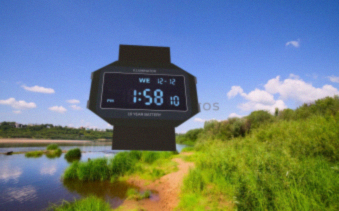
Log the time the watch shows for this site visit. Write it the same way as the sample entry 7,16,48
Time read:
1,58,10
